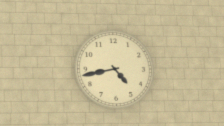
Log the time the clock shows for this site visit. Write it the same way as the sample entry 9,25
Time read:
4,43
